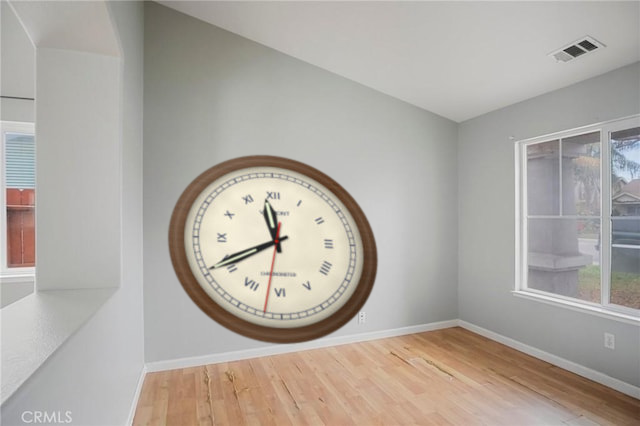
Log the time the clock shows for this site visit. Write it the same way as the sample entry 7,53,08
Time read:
11,40,32
